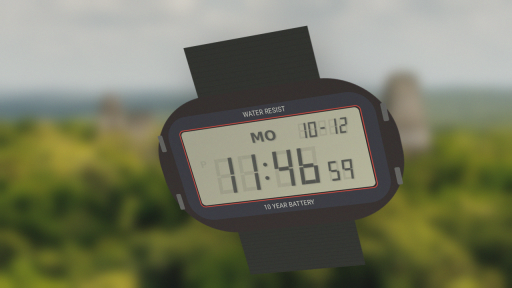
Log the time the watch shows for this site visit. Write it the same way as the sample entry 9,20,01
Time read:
11,46,59
